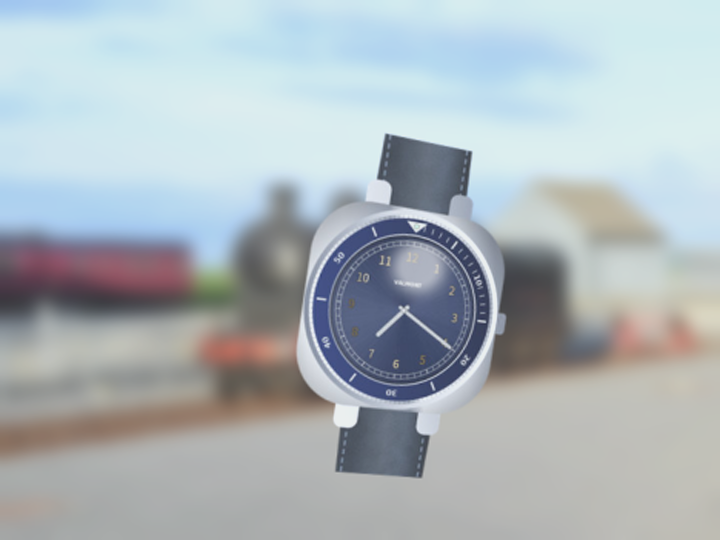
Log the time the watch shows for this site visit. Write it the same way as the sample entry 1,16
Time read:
7,20
